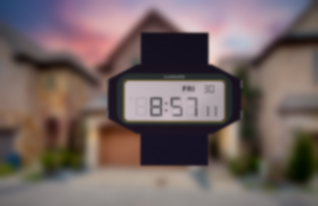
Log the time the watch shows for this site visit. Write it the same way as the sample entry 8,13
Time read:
8,57
